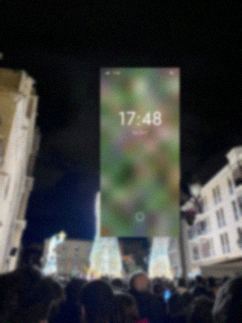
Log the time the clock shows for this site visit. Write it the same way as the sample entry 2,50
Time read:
17,48
